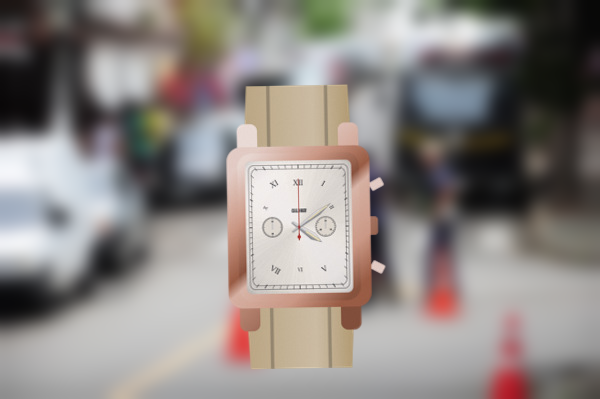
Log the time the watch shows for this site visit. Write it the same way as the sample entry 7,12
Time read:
4,09
